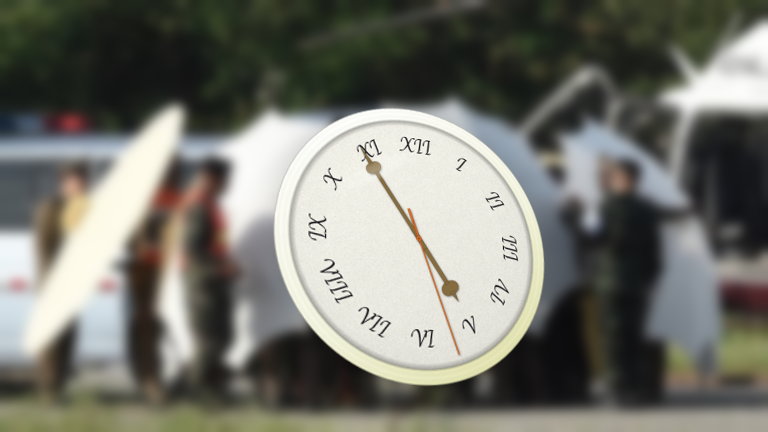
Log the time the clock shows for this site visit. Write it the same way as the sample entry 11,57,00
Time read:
4,54,27
